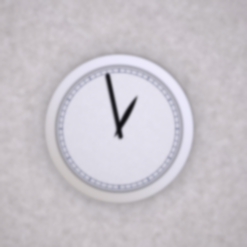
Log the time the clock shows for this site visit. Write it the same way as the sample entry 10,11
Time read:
12,58
